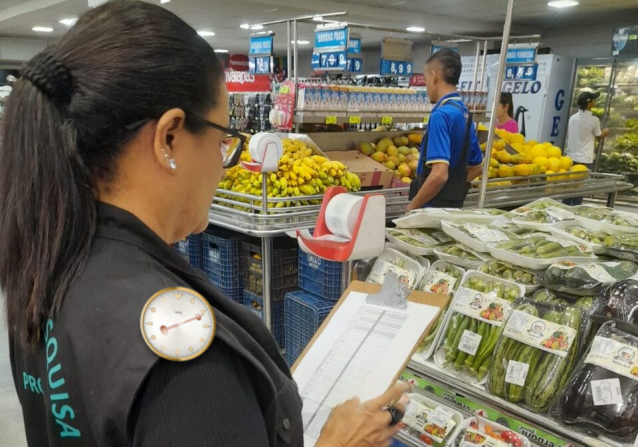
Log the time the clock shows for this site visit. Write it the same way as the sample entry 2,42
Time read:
8,11
